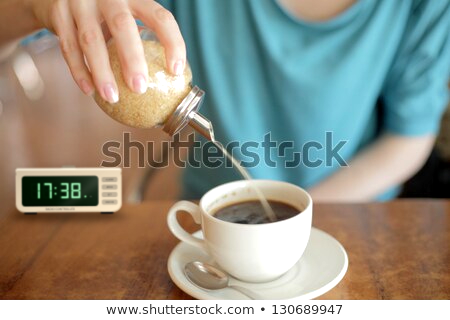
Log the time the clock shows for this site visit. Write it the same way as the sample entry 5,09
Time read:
17,38
